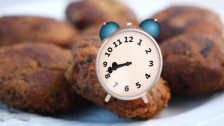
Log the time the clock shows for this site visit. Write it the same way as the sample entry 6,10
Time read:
8,42
